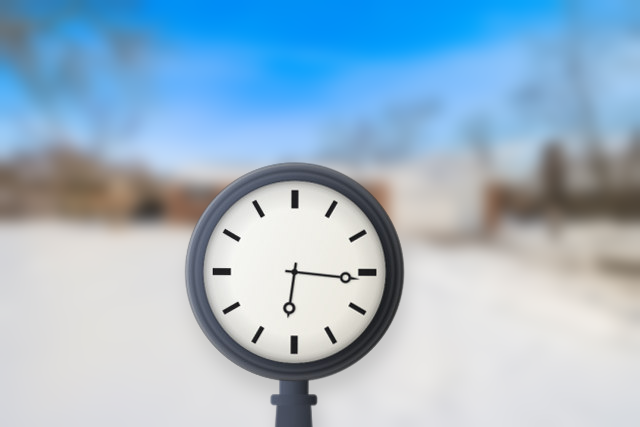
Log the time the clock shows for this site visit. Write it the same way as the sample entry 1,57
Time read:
6,16
